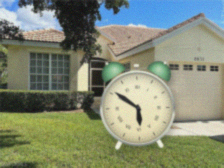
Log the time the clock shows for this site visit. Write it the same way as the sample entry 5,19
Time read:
5,51
